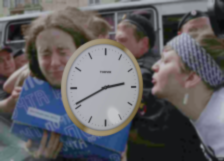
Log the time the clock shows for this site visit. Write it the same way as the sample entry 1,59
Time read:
2,41
